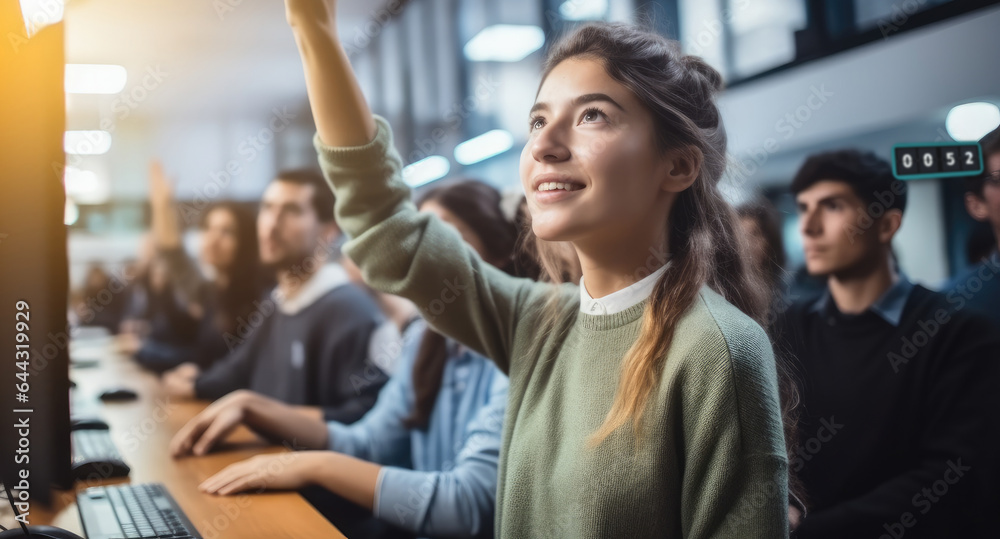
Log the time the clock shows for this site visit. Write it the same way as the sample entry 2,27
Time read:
0,52
